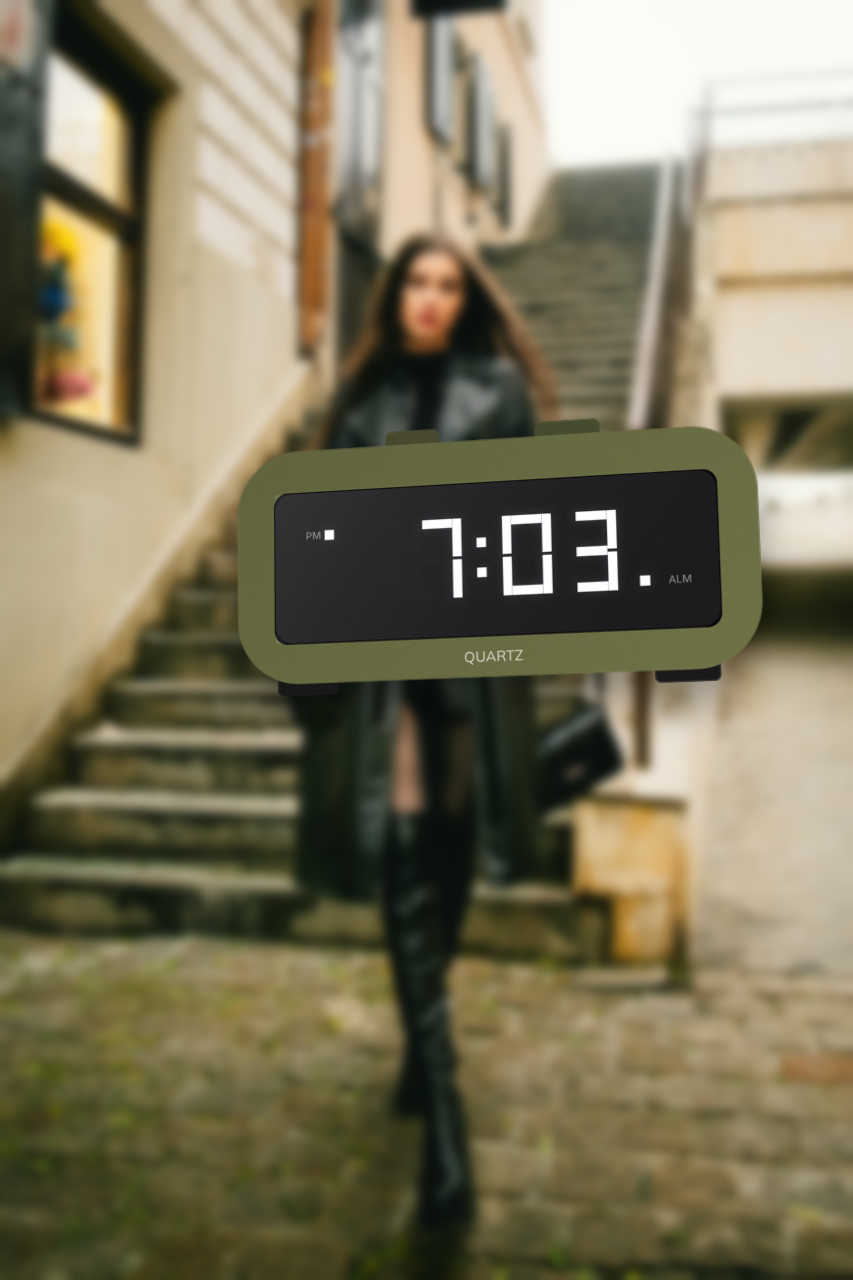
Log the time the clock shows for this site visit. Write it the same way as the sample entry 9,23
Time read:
7,03
